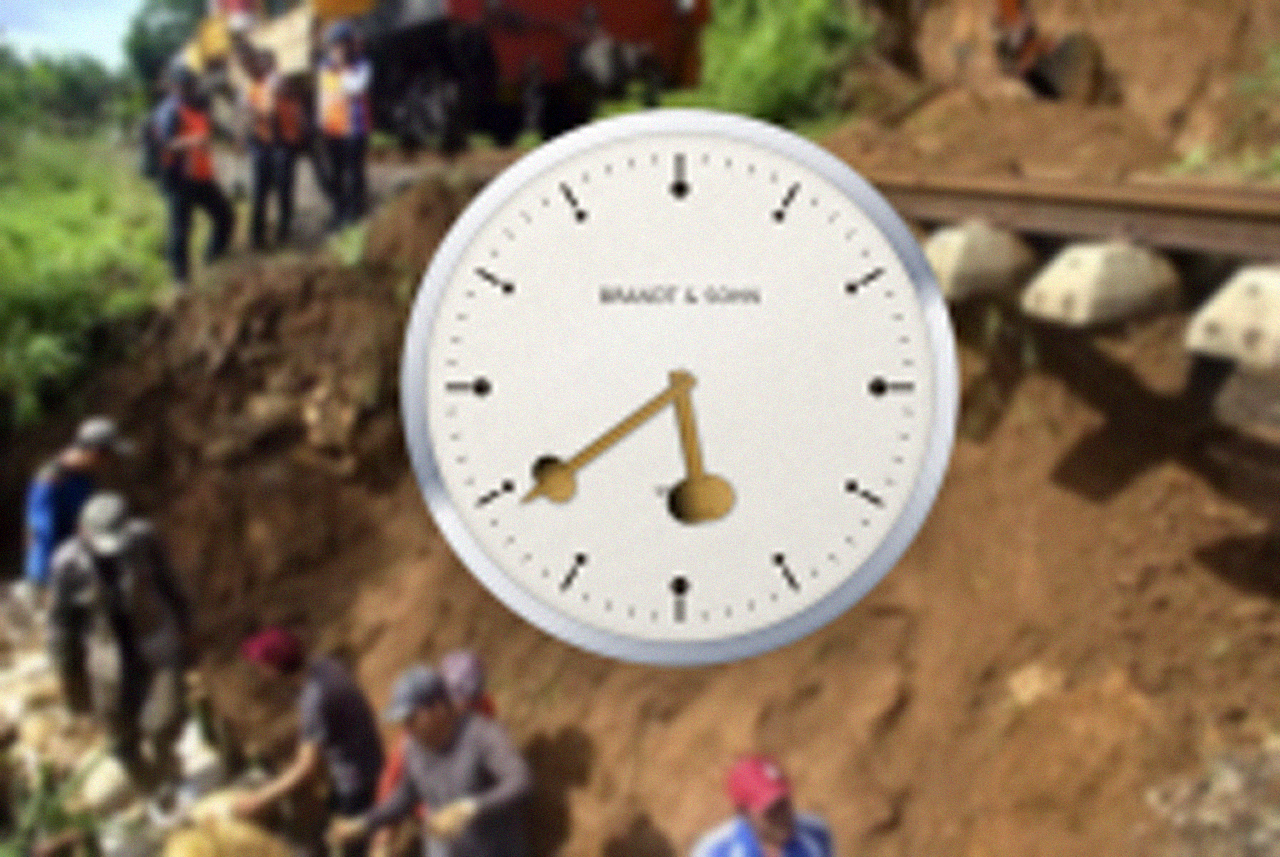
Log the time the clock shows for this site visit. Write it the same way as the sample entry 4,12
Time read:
5,39
